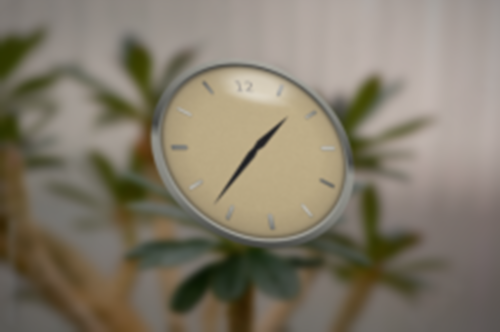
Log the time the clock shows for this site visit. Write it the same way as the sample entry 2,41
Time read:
1,37
